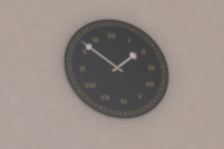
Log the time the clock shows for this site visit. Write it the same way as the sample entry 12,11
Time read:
1,52
